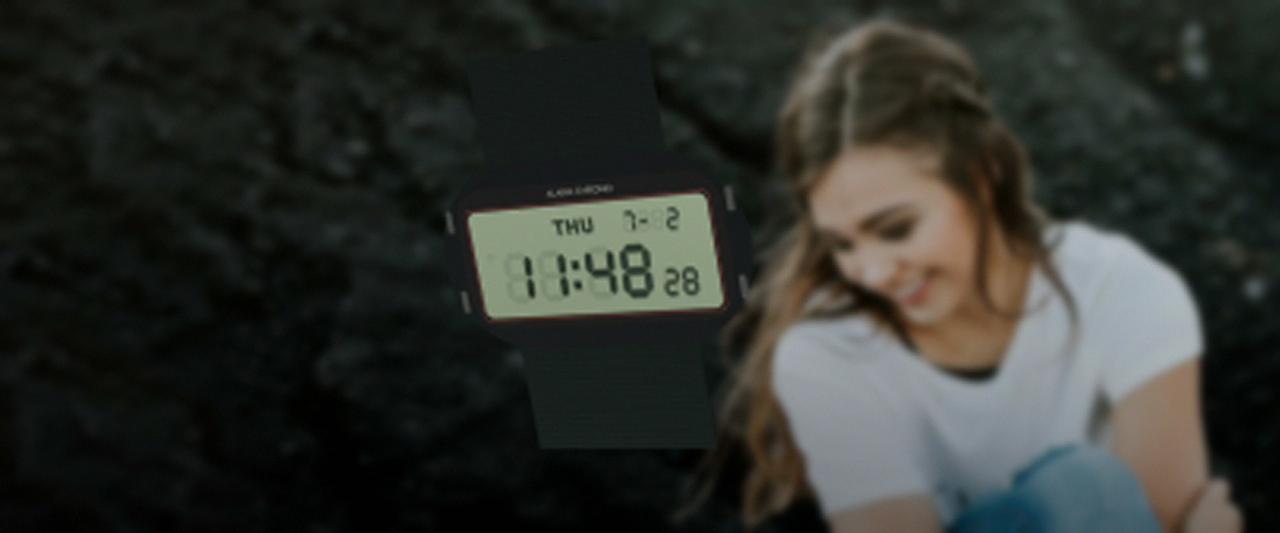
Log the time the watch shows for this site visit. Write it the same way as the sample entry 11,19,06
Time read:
11,48,28
